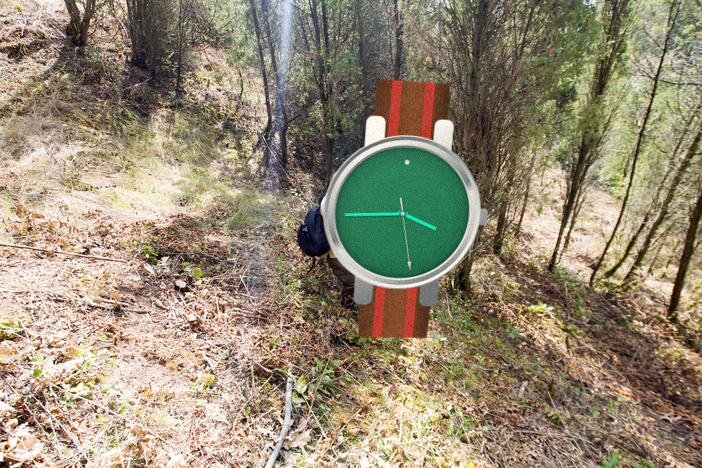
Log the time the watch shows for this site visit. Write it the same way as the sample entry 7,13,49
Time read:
3,44,28
